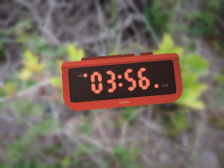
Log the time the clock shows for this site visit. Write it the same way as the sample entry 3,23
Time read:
3,56
